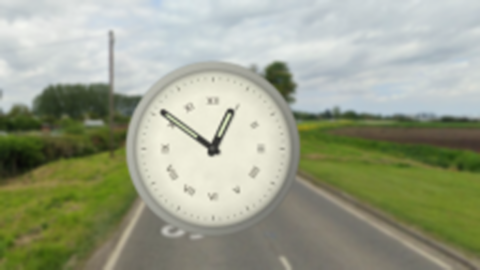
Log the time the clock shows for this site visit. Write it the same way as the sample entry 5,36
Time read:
12,51
